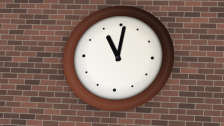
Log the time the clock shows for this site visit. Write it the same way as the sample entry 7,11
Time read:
11,01
